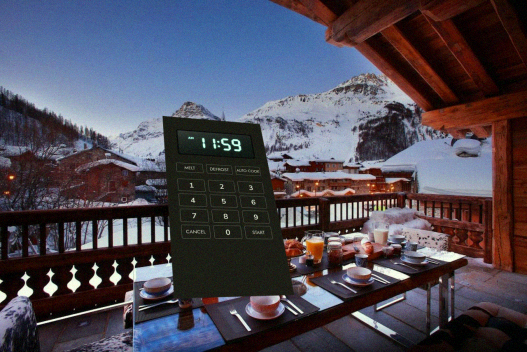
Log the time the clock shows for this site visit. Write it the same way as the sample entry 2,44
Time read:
11,59
